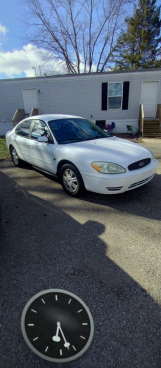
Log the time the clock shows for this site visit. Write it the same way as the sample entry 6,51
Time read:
6,27
